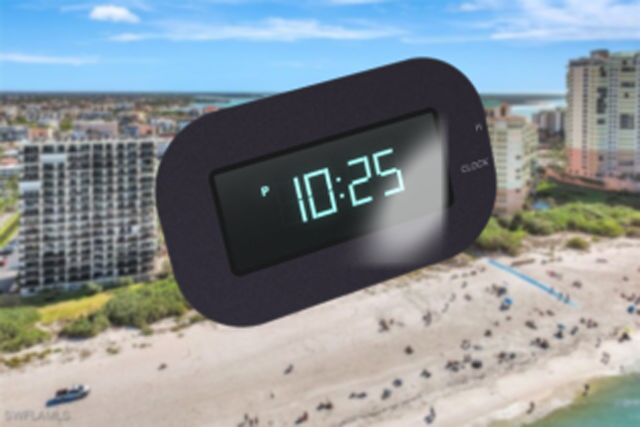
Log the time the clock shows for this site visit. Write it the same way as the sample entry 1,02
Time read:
10,25
